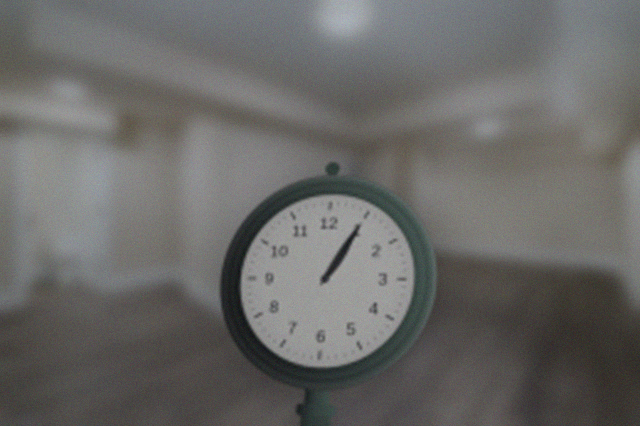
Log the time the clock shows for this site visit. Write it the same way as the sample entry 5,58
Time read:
1,05
